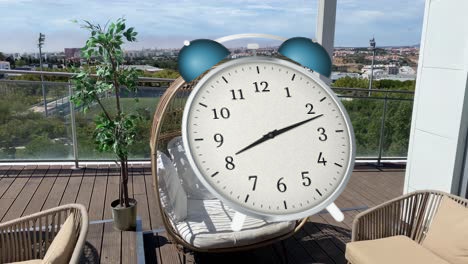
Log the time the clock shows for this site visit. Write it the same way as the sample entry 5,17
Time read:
8,12
